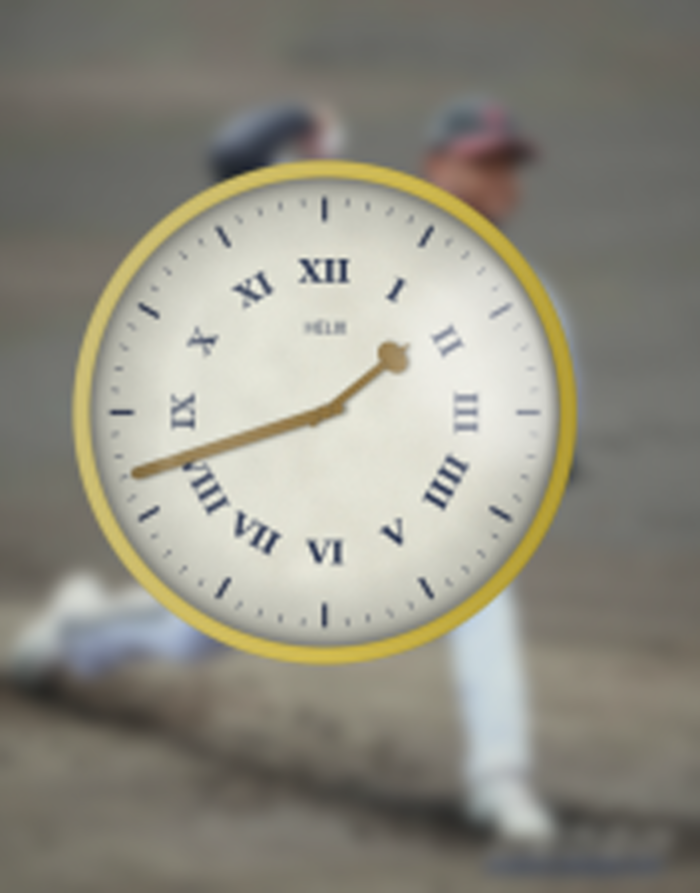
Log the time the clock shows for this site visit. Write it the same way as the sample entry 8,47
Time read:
1,42
